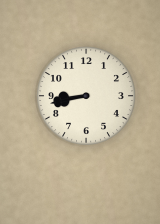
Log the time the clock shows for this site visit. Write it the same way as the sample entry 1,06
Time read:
8,43
